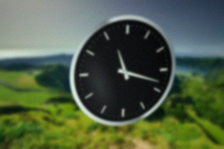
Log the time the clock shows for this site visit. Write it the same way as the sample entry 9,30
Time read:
11,18
